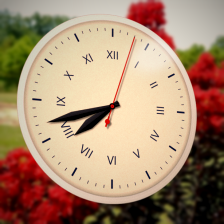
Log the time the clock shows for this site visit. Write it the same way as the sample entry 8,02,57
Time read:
7,42,03
